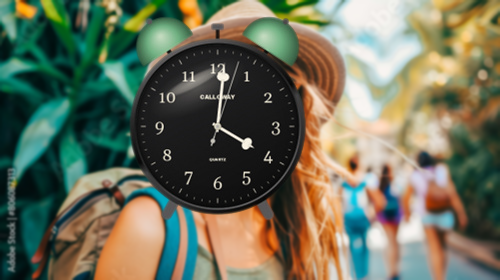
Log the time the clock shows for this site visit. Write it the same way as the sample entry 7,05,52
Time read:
4,01,03
